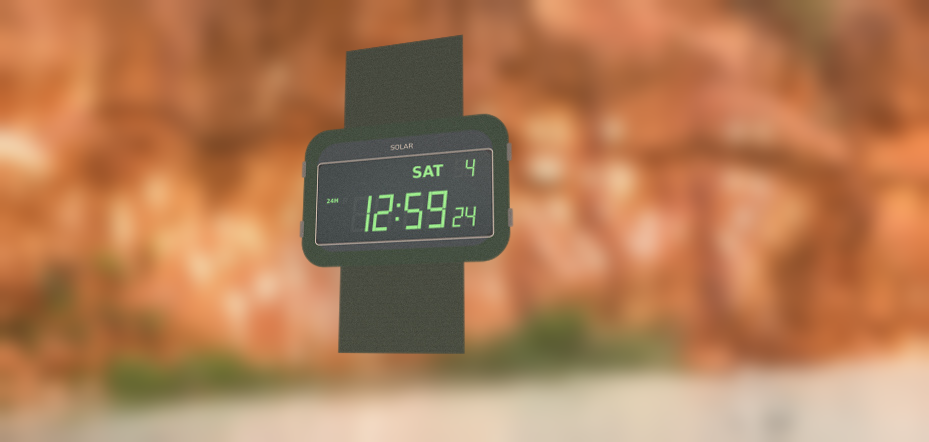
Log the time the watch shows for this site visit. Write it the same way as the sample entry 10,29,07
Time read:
12,59,24
